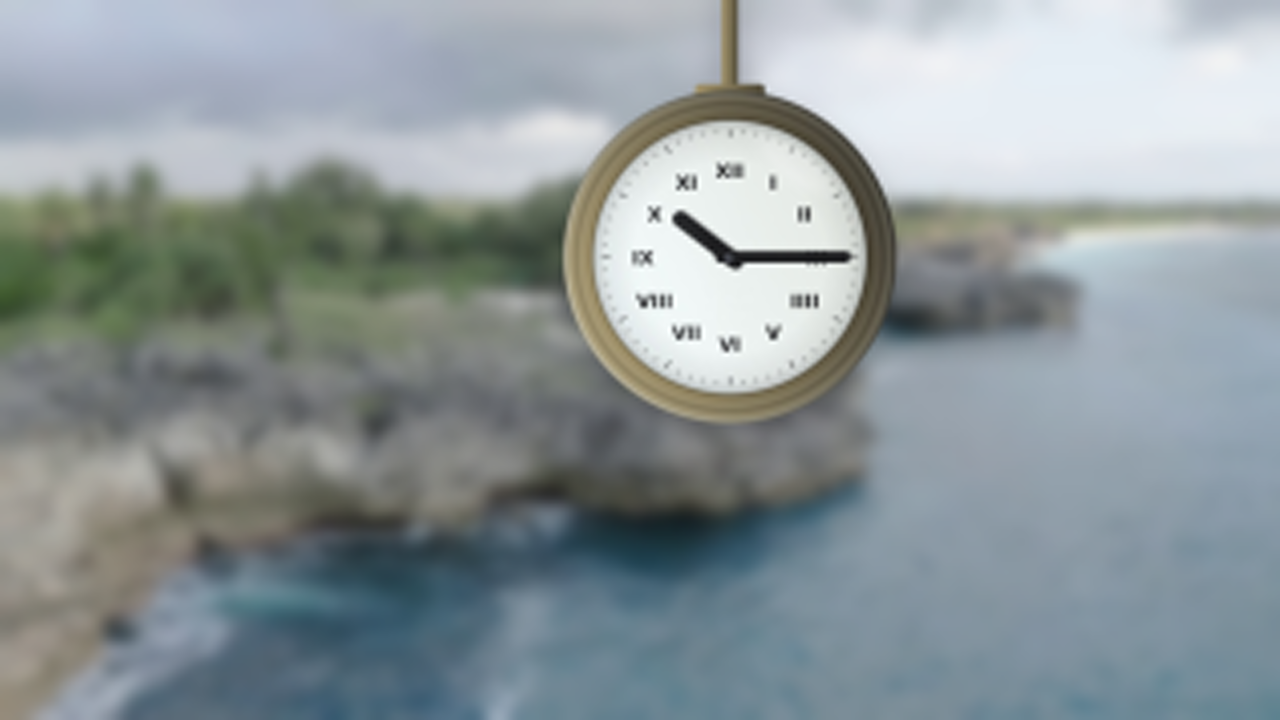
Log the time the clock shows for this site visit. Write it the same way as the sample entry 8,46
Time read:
10,15
